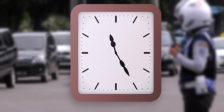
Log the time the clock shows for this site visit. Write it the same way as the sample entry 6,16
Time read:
11,25
